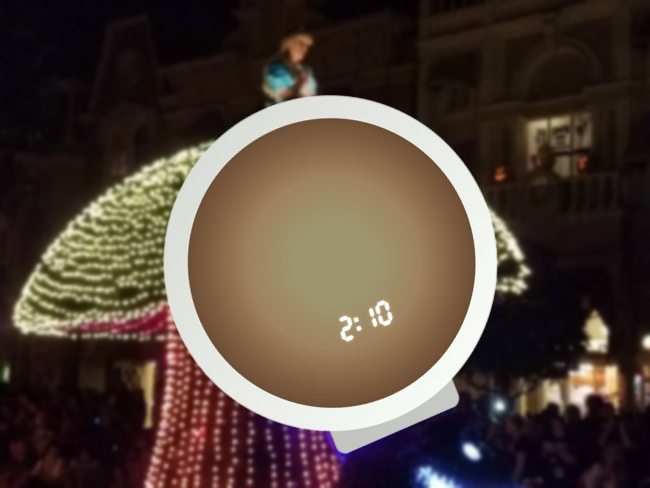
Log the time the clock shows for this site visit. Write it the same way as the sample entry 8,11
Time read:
2,10
